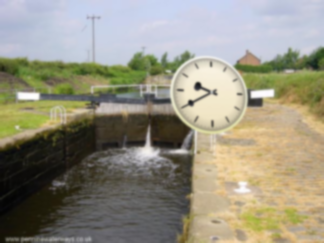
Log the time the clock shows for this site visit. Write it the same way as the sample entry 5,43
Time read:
9,40
